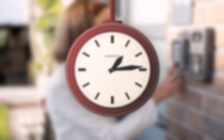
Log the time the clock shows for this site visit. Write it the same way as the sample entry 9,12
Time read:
1,14
